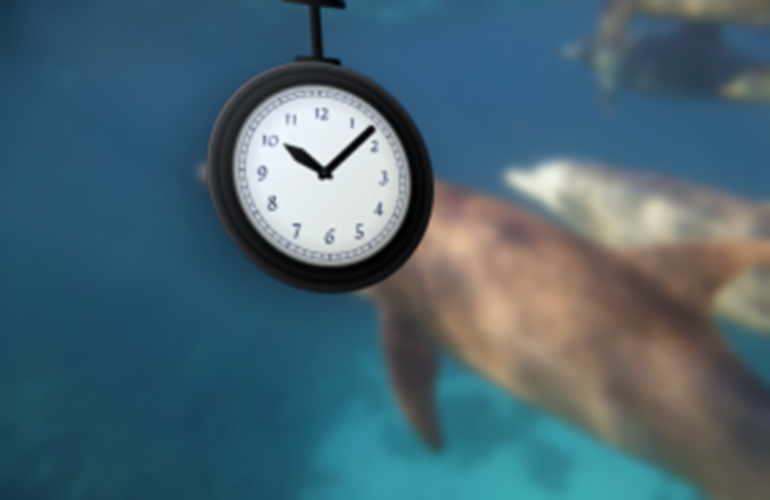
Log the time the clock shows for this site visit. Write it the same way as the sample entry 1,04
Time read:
10,08
